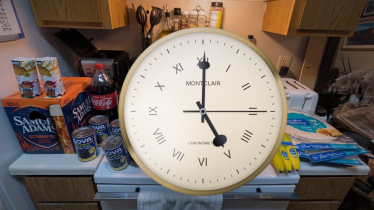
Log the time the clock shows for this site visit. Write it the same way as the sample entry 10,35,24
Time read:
5,00,15
